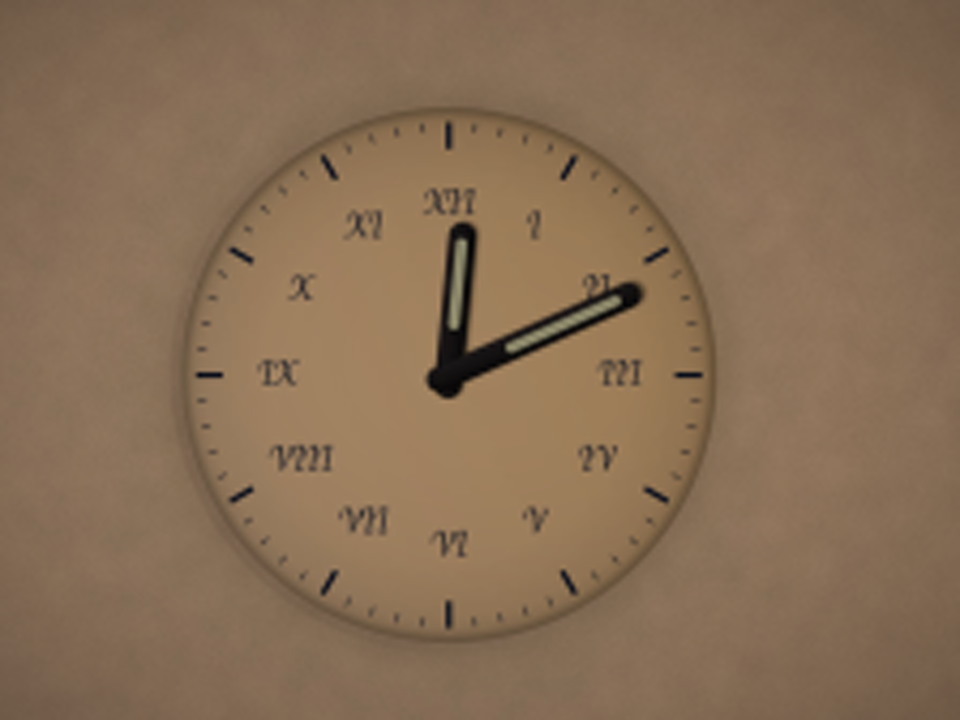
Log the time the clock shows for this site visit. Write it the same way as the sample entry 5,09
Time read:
12,11
